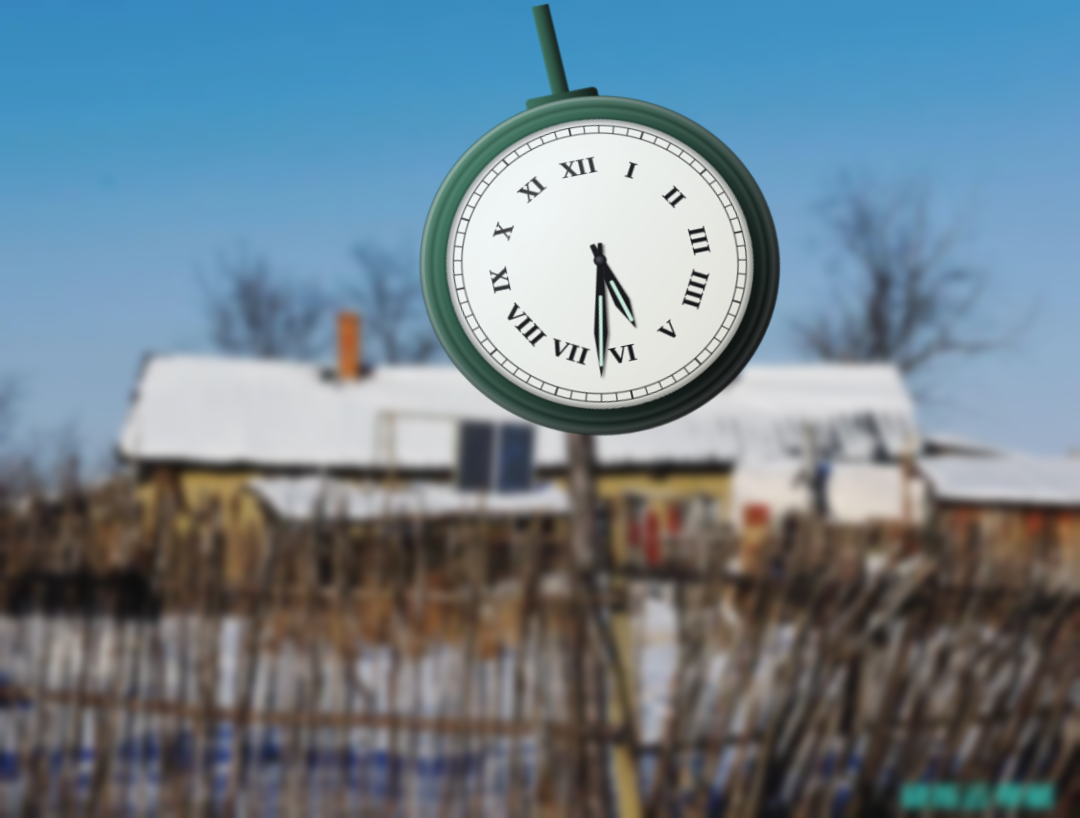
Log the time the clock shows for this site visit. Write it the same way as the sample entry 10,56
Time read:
5,32
